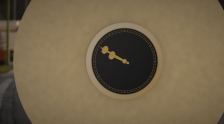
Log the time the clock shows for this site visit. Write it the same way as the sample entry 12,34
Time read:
9,50
